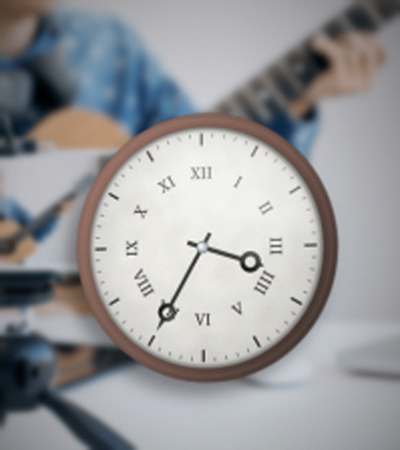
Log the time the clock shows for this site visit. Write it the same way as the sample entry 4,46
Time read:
3,35
